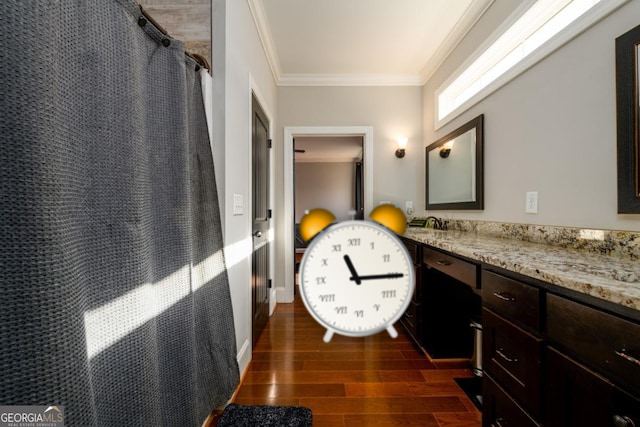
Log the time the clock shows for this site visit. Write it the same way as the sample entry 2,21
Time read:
11,15
